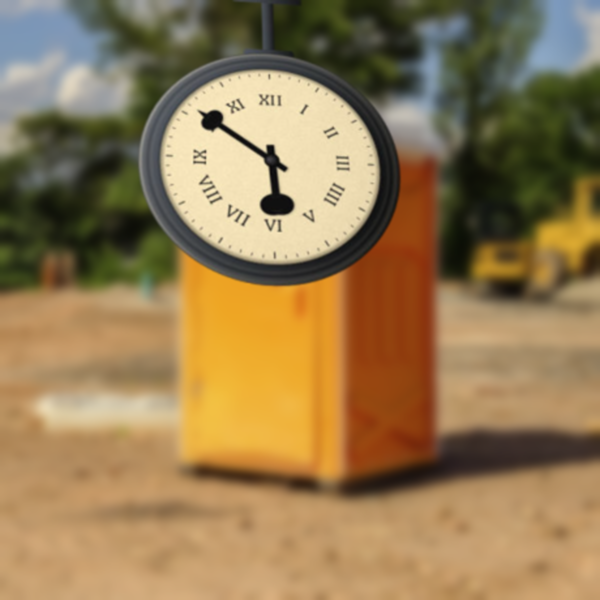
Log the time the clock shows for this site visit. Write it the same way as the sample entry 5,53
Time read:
5,51
